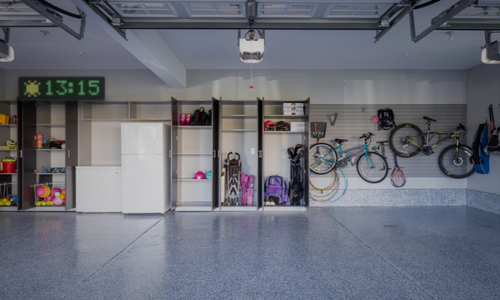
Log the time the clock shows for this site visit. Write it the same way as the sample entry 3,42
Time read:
13,15
